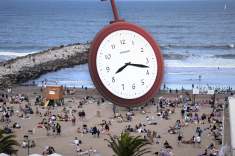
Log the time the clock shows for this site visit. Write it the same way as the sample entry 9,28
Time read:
8,18
